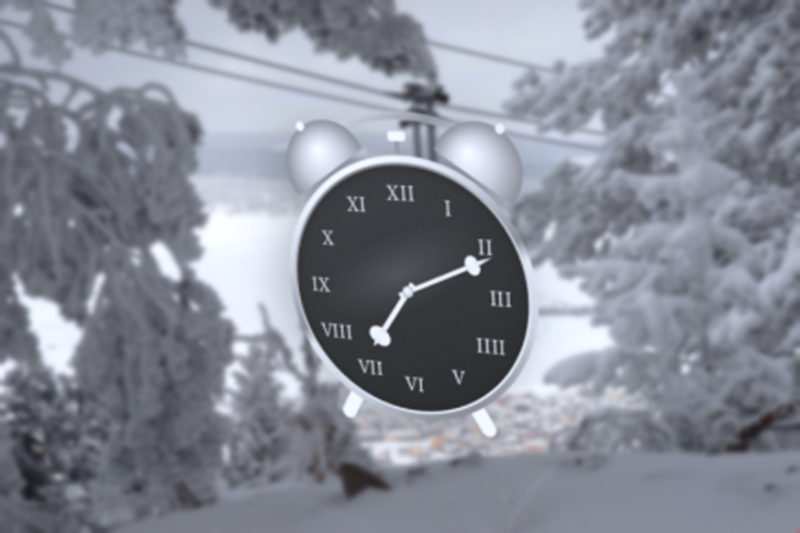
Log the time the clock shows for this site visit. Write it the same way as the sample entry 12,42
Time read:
7,11
